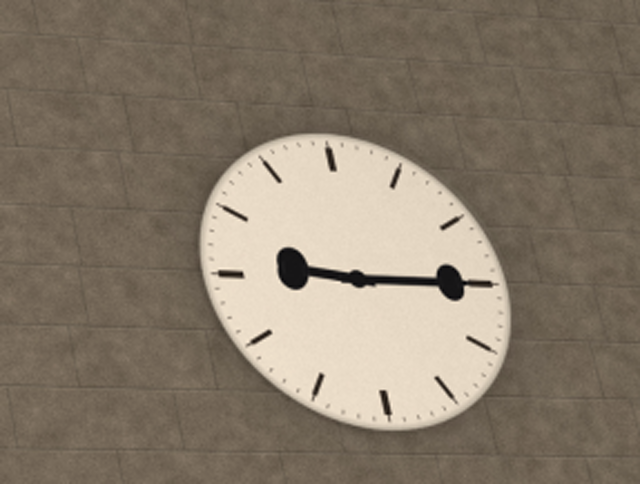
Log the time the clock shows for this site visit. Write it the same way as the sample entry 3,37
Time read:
9,15
